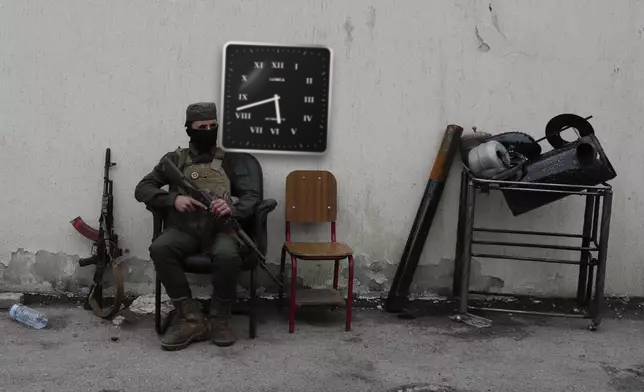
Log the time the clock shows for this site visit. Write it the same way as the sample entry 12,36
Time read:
5,42
